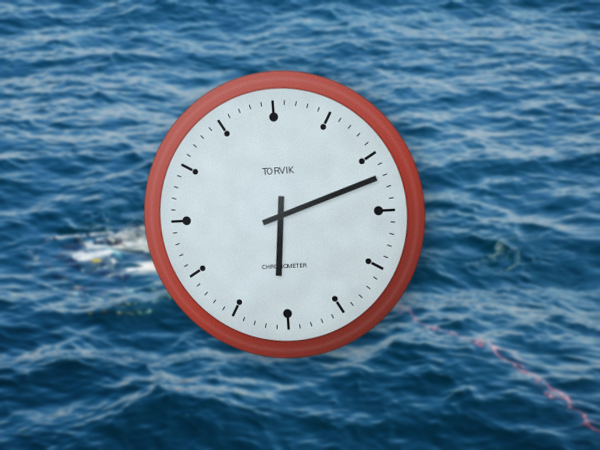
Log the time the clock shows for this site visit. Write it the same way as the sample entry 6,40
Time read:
6,12
